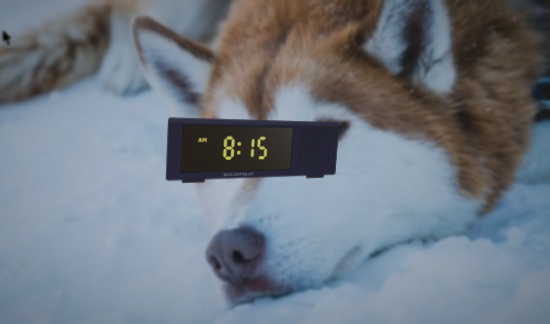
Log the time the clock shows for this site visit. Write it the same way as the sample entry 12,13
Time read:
8,15
